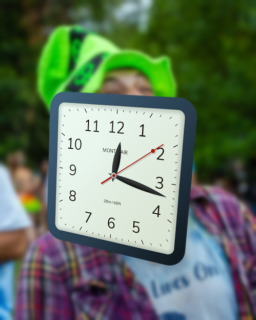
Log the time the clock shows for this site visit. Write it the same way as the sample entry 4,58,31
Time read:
12,17,09
